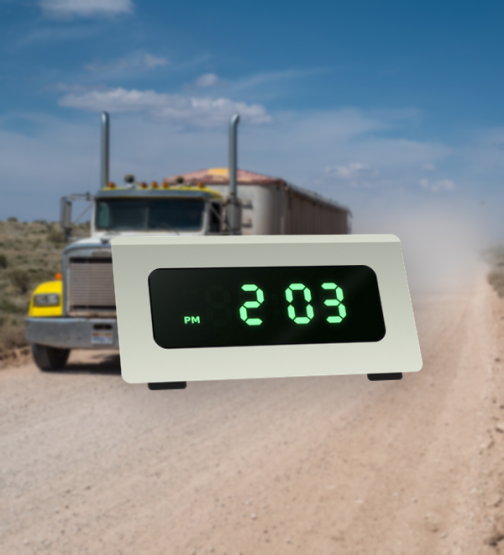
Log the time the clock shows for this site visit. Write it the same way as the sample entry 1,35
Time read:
2,03
